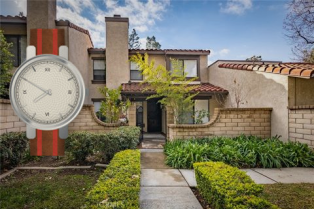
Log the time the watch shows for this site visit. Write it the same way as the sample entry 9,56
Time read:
7,50
